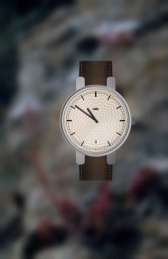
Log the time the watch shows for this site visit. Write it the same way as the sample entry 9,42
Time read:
10,51
